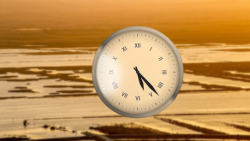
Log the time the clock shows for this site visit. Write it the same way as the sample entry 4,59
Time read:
5,23
